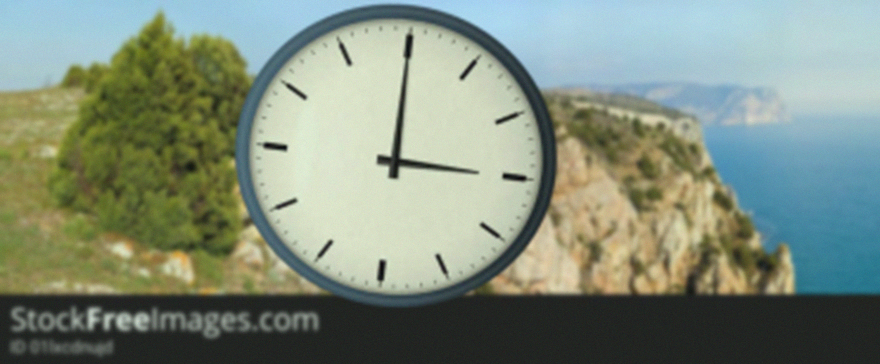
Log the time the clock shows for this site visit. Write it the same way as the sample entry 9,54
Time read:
3,00
